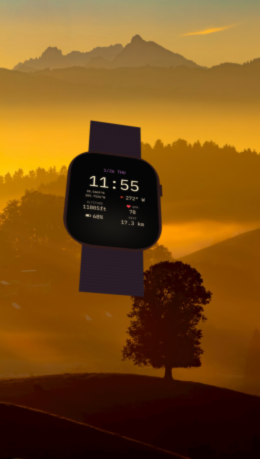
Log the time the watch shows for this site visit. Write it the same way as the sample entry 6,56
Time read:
11,55
